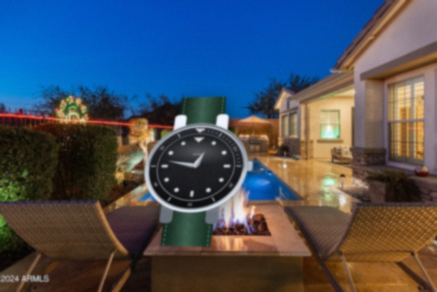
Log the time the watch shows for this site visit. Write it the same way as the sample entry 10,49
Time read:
12,47
